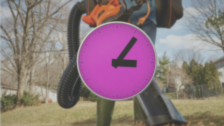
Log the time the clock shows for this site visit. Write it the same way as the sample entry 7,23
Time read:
3,06
